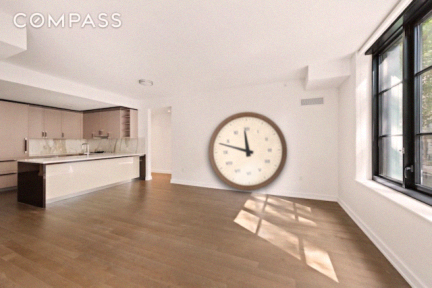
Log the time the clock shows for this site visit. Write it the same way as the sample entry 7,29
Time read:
11,48
